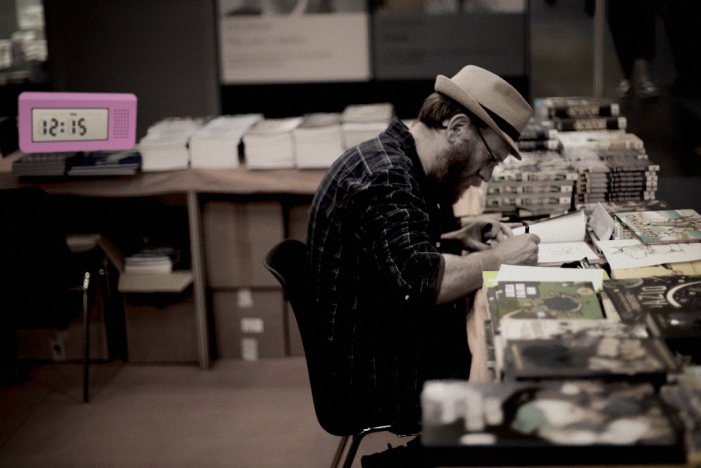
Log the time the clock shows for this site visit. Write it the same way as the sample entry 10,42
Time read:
12,15
